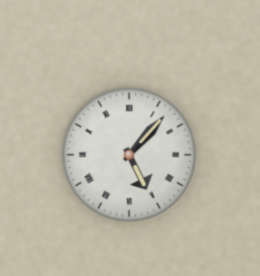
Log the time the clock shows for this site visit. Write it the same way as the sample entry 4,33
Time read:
5,07
